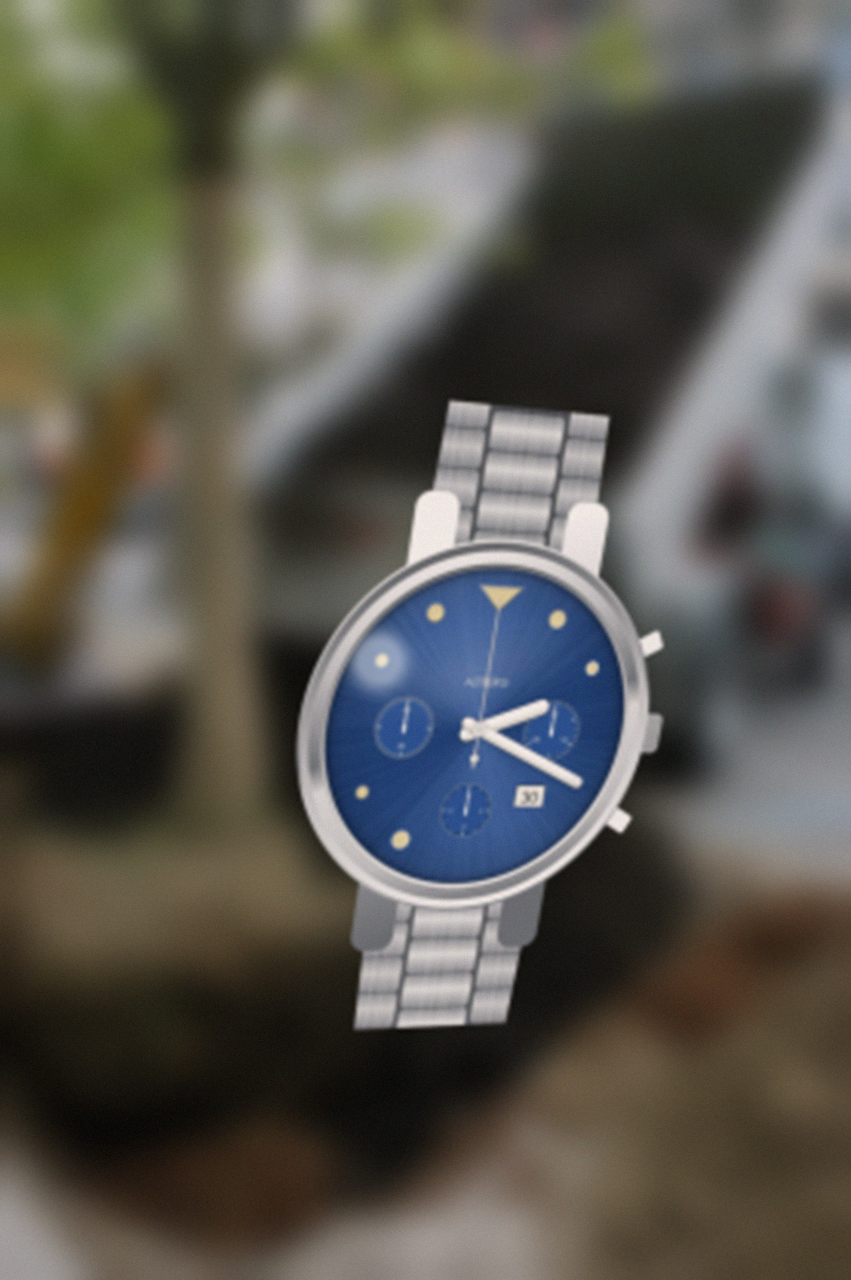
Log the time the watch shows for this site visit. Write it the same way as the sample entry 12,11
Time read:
2,19
